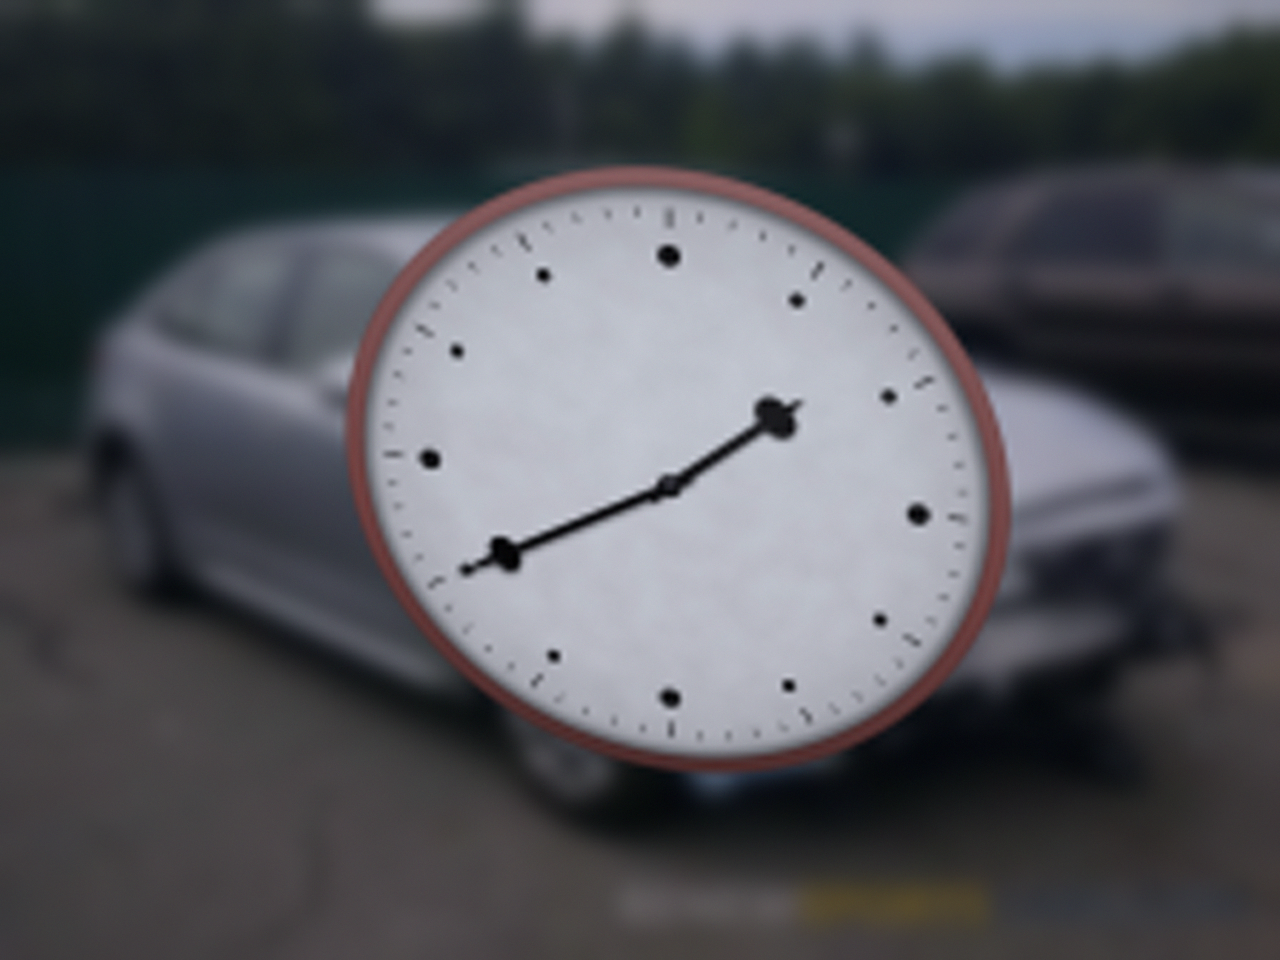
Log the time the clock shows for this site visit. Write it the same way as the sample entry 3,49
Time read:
1,40
